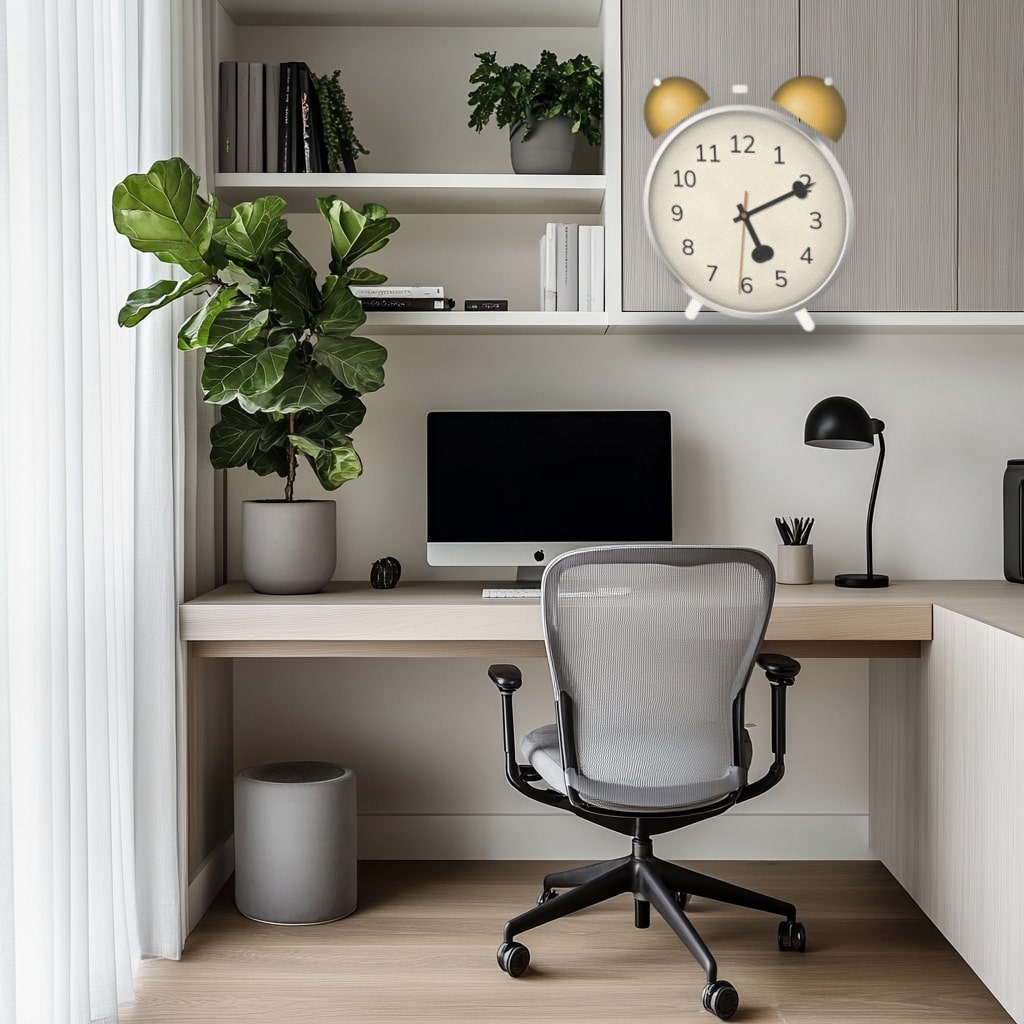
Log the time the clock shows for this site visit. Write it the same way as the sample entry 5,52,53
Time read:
5,10,31
